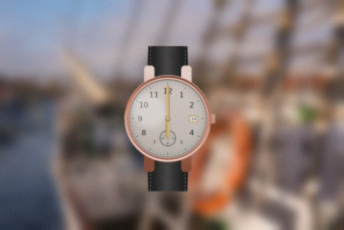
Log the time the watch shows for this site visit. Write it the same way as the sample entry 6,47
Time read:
6,00
